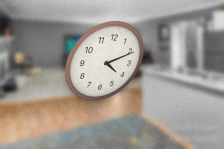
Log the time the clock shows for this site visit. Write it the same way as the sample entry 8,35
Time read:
4,11
